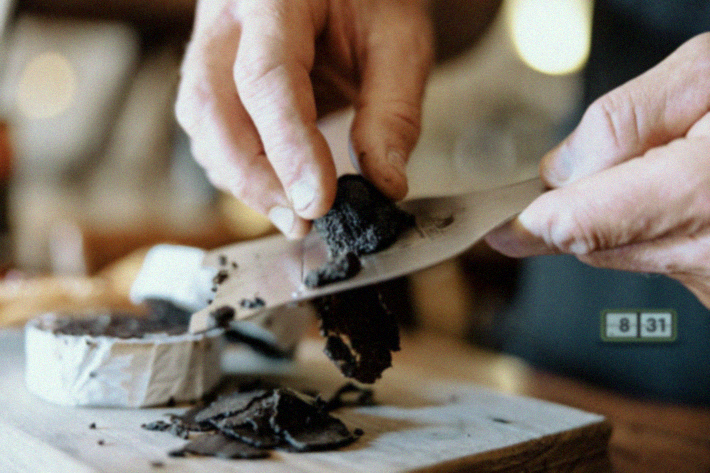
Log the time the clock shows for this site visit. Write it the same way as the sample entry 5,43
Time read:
8,31
